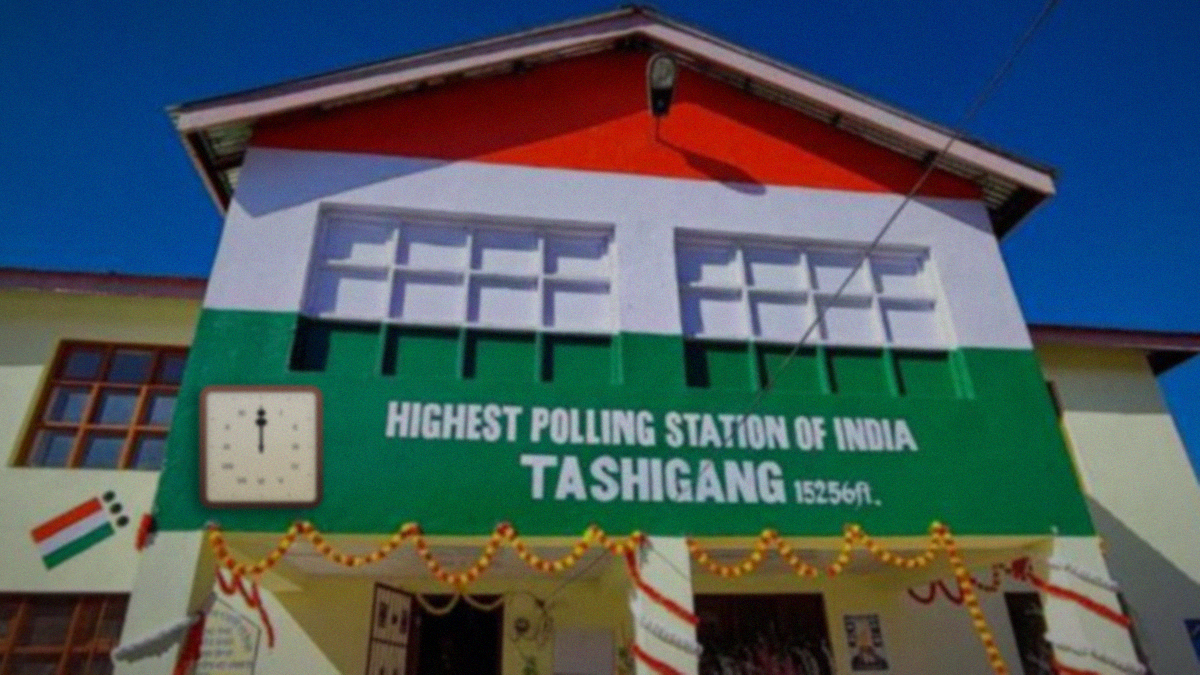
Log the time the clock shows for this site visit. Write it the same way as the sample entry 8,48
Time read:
12,00
